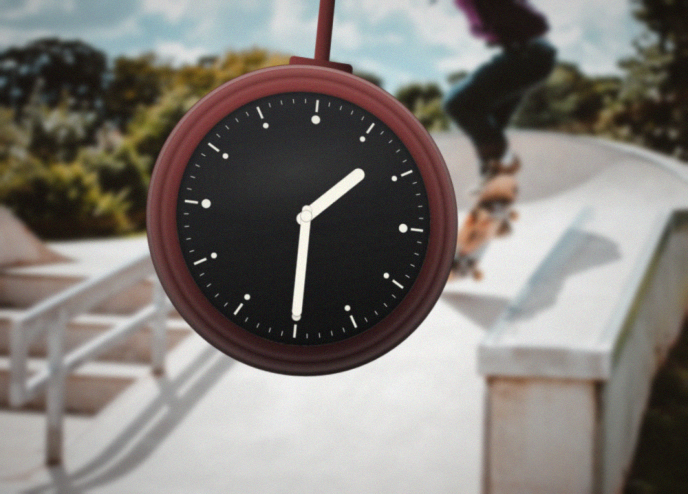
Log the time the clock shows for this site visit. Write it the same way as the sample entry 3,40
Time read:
1,30
